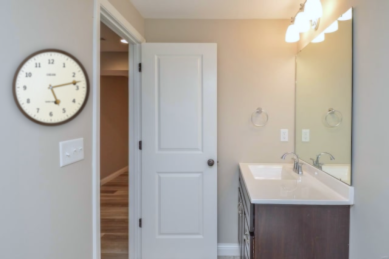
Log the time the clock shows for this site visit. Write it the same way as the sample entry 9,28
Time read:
5,13
